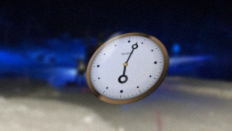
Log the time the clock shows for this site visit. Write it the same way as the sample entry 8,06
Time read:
6,03
